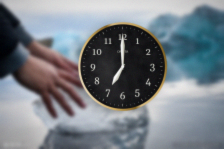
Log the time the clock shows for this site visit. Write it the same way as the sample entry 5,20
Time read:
7,00
